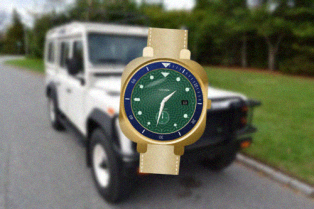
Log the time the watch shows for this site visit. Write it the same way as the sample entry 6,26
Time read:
1,32
